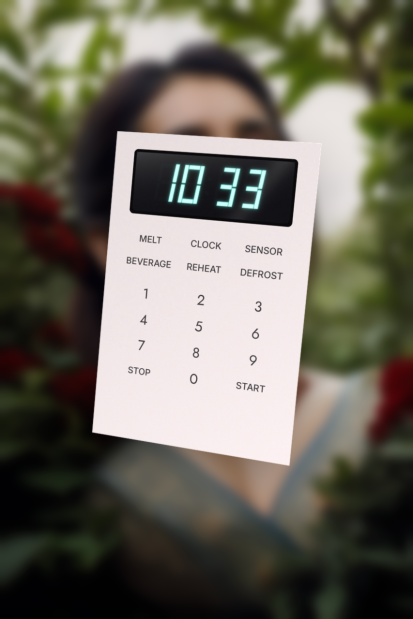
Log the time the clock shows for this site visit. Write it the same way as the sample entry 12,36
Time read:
10,33
